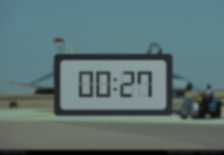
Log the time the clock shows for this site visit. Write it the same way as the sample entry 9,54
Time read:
0,27
